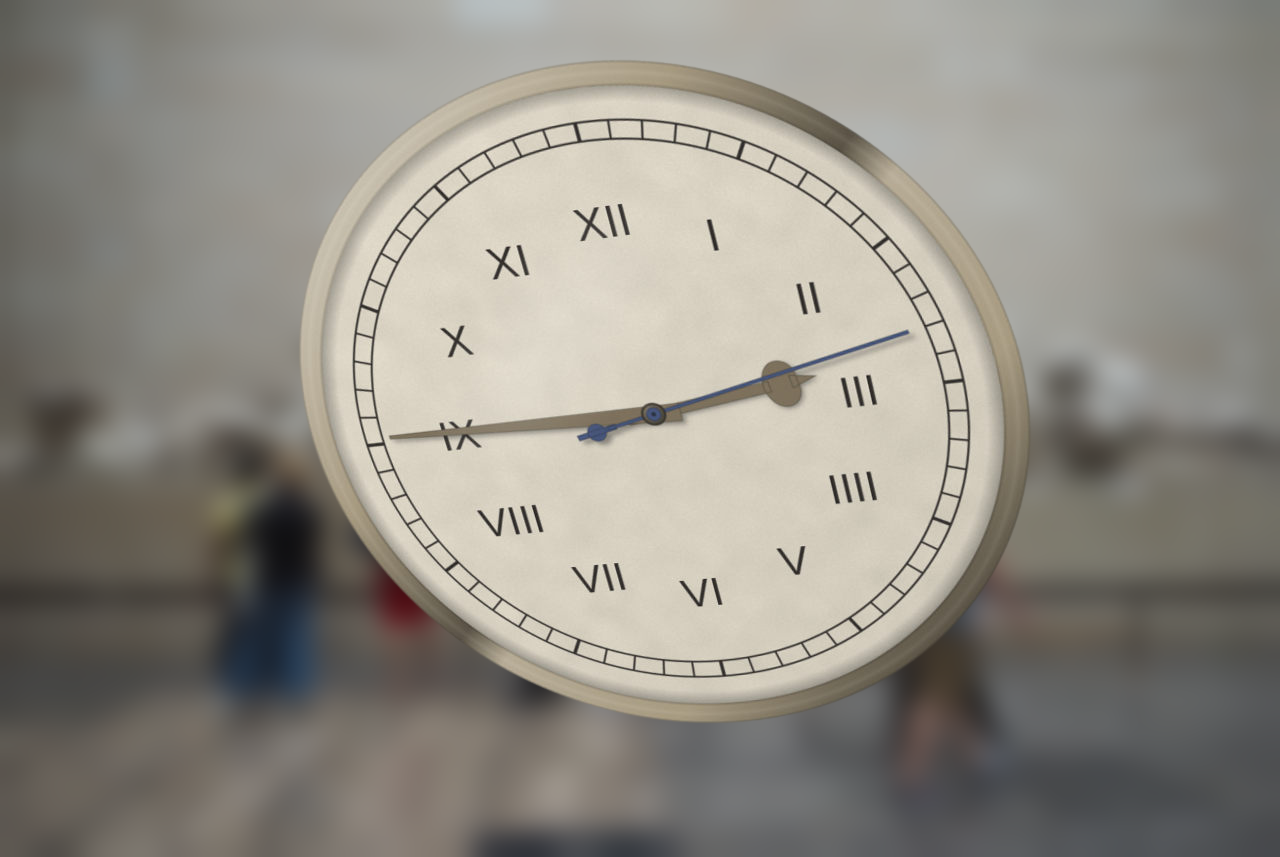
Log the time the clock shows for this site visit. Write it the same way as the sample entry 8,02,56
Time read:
2,45,13
